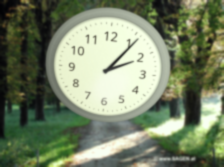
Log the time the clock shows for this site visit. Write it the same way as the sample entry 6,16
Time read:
2,06
